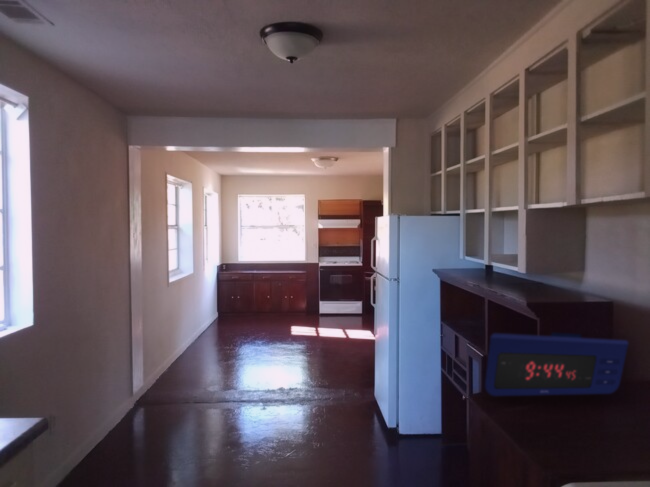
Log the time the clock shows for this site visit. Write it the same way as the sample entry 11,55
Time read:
9,44
